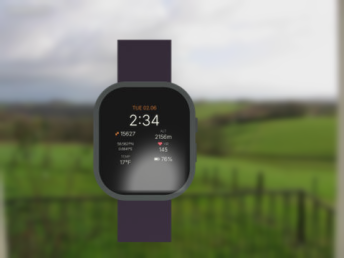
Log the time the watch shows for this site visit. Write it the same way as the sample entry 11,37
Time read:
2,34
